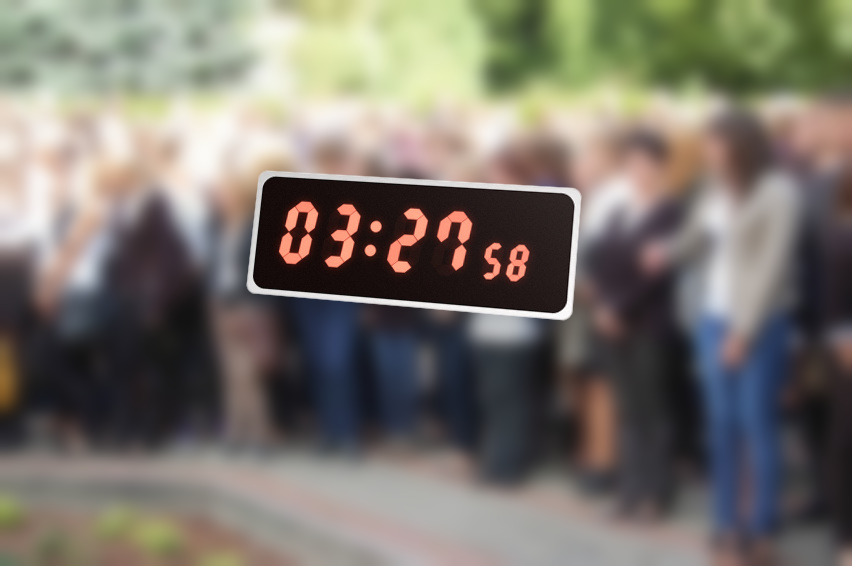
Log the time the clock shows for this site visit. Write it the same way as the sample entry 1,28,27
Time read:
3,27,58
